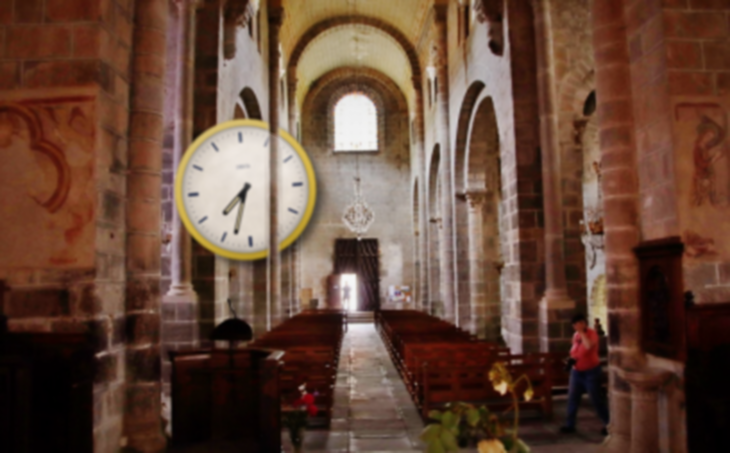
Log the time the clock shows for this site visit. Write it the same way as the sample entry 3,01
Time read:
7,33
